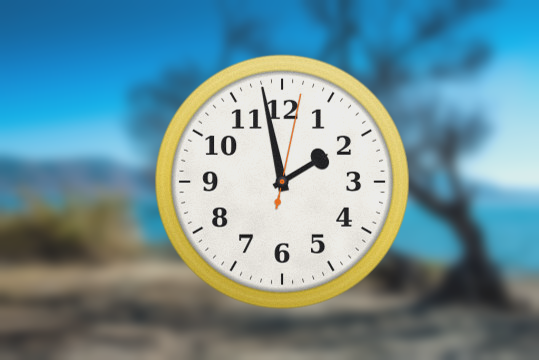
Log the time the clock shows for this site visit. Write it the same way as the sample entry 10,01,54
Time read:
1,58,02
